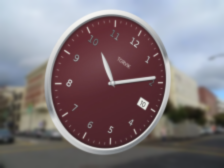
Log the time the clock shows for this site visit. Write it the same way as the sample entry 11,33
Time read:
10,09
